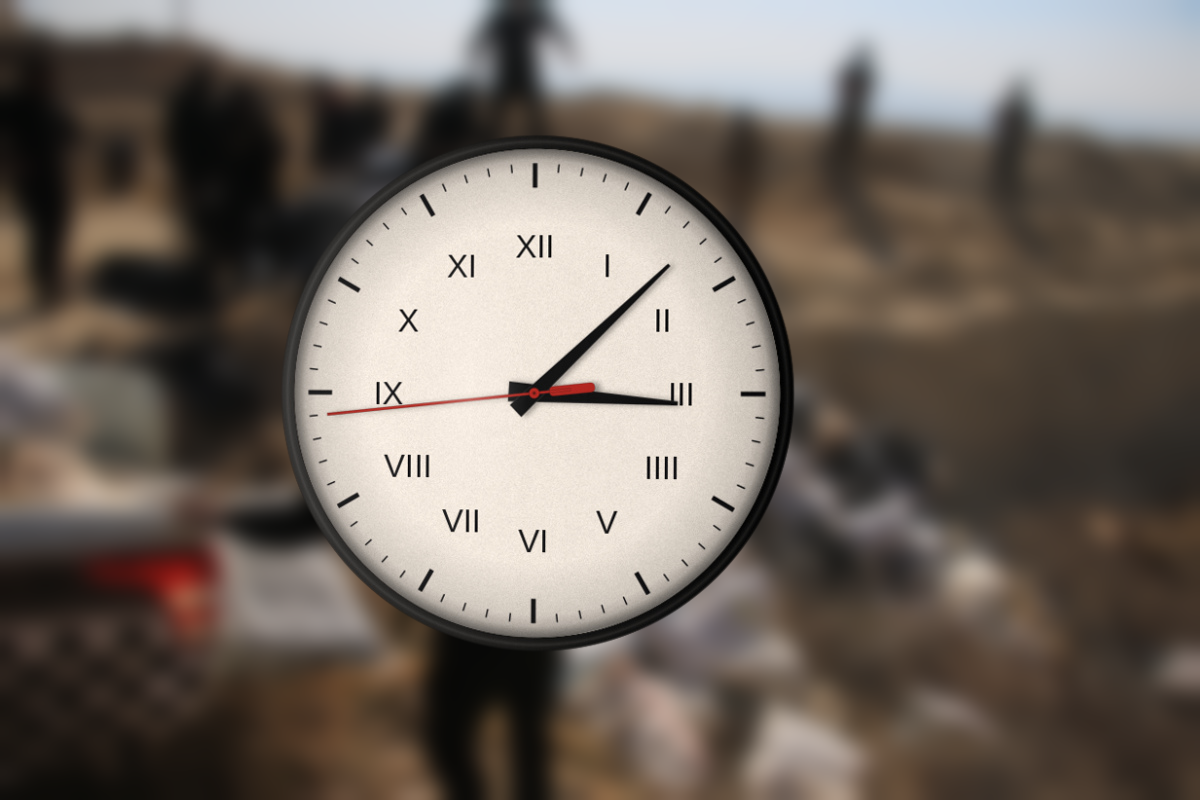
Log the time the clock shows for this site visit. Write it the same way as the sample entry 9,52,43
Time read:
3,07,44
